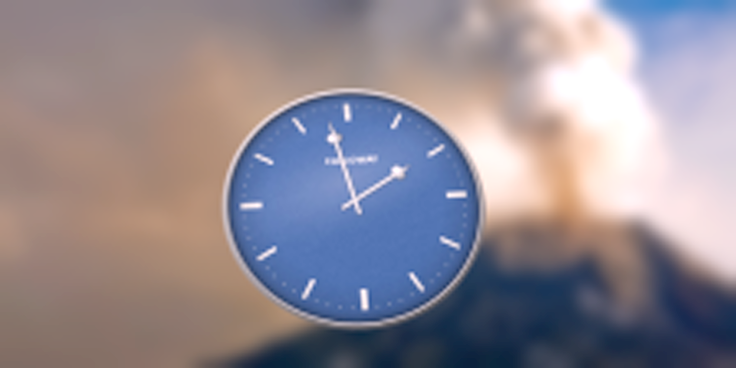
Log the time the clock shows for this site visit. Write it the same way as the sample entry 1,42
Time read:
1,58
